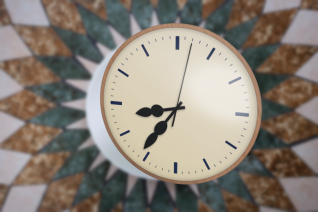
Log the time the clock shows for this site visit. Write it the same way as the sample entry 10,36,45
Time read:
8,36,02
